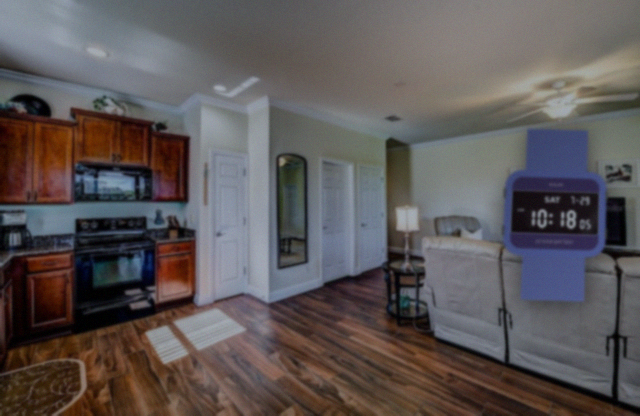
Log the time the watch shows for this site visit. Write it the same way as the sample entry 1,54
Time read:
10,18
